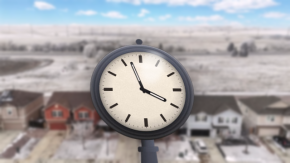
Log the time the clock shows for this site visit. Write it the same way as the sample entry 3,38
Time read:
3,57
